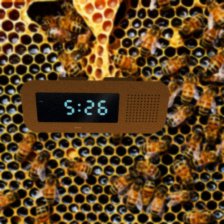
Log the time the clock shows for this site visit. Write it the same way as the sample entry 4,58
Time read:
5,26
